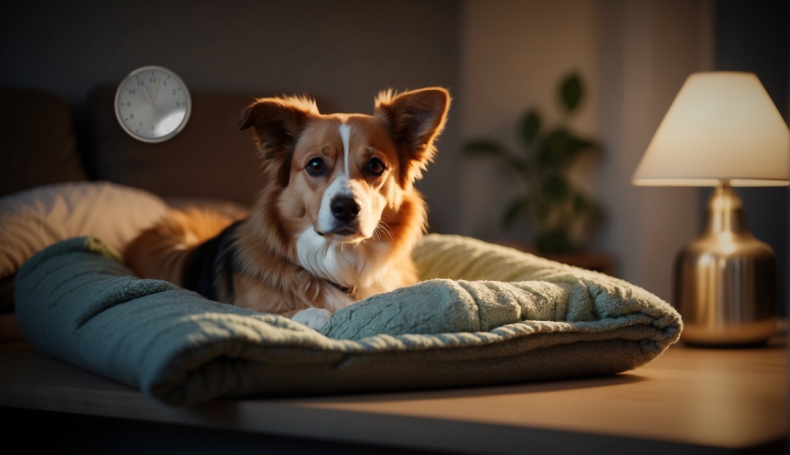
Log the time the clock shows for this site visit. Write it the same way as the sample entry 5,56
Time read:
11,02
